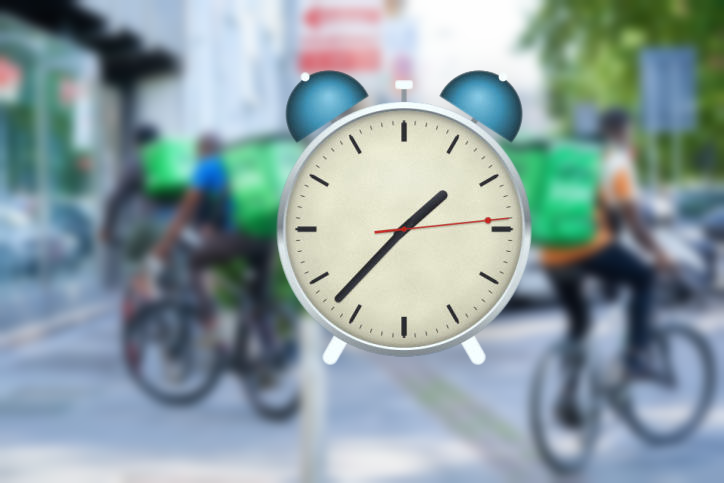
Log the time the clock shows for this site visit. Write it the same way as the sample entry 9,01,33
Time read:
1,37,14
